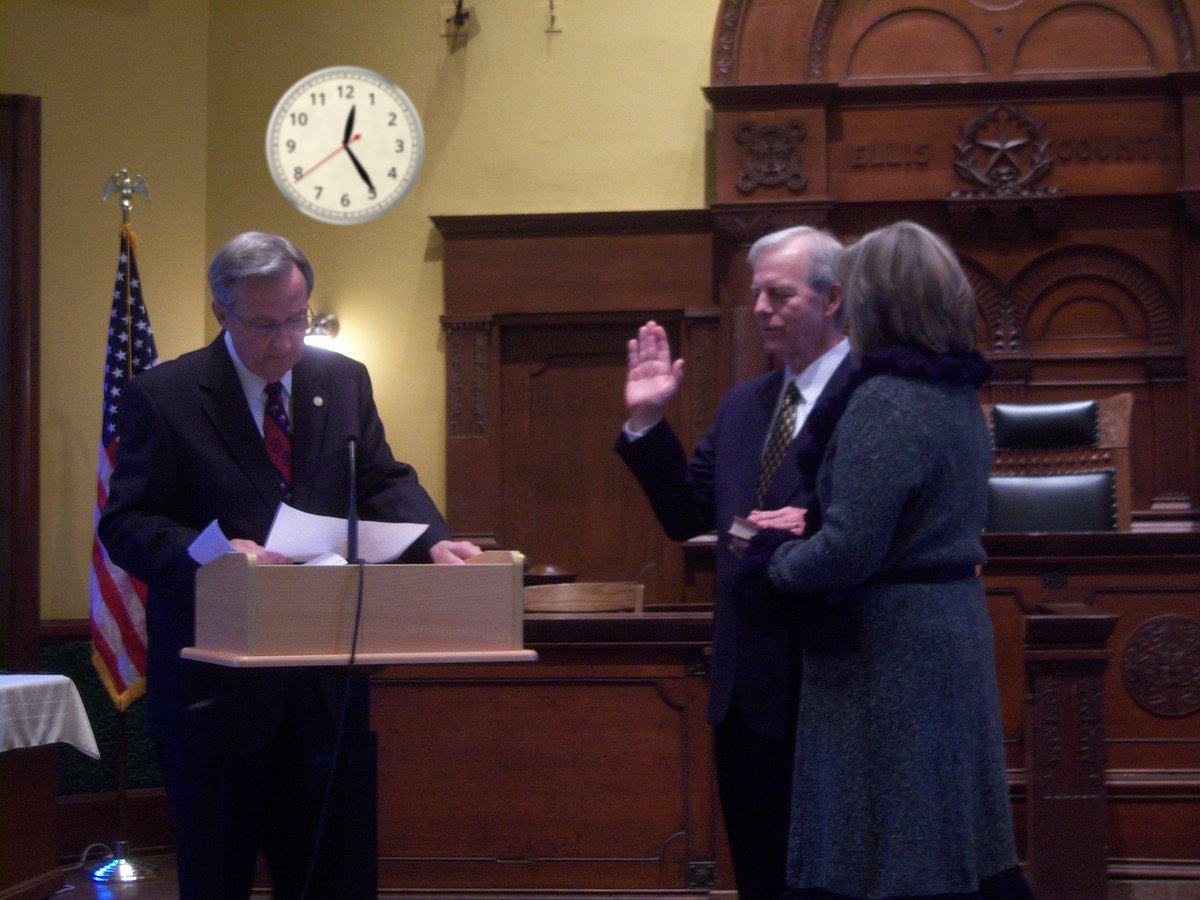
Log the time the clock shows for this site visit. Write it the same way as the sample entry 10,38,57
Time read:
12,24,39
